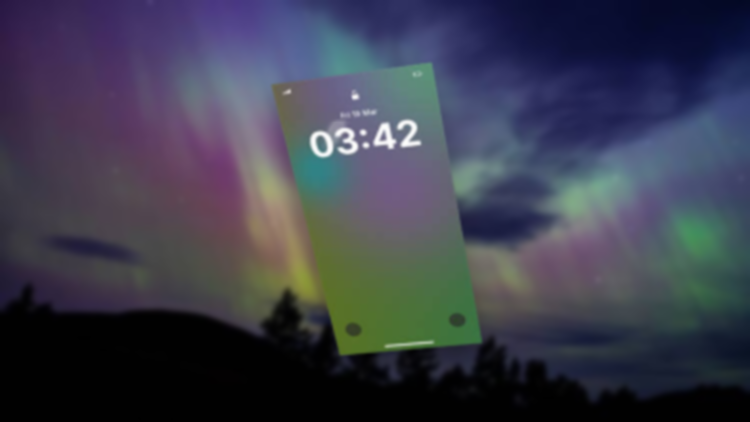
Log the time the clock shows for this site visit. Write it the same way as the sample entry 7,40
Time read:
3,42
